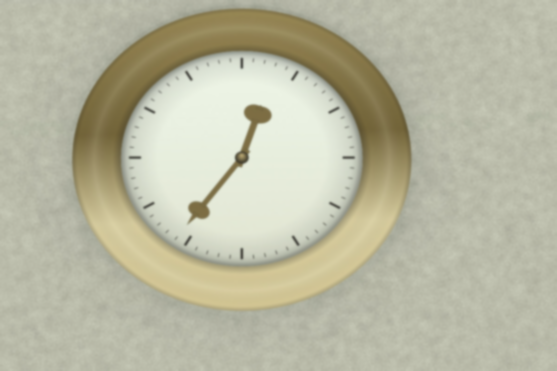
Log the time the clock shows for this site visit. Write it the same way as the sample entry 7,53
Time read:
12,36
